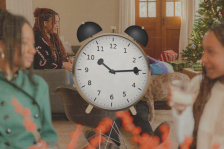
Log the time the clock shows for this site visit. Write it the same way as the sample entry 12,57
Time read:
10,14
